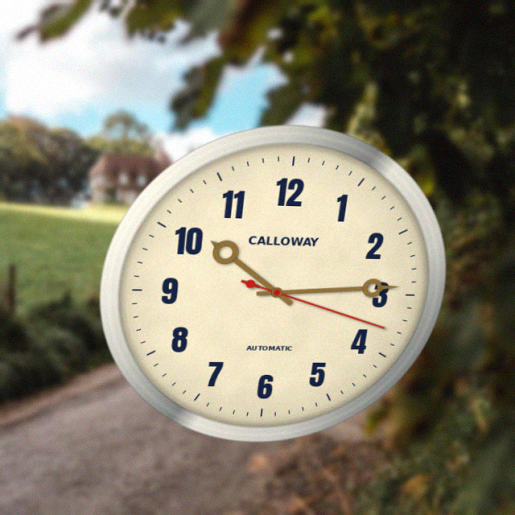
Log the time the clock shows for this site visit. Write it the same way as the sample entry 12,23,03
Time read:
10,14,18
